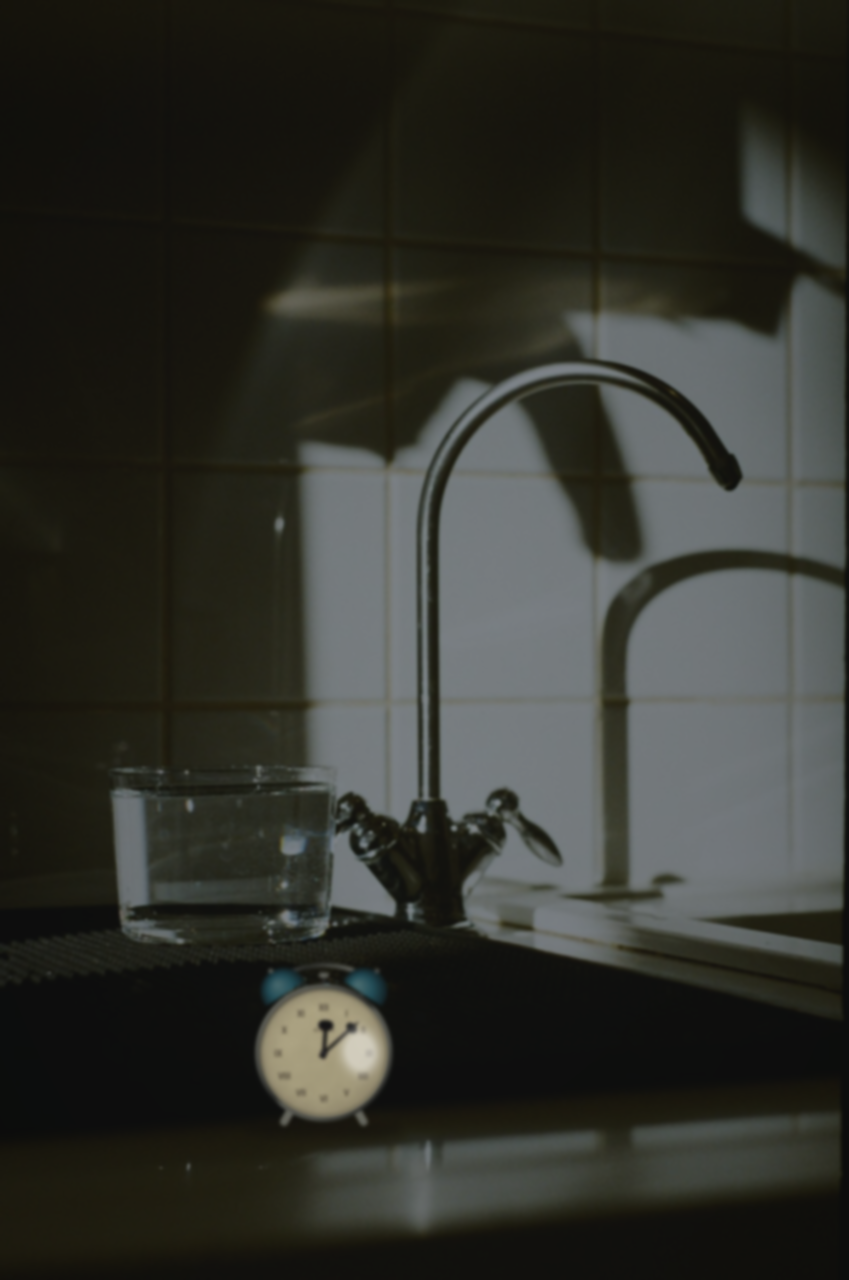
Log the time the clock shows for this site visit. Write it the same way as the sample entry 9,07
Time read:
12,08
